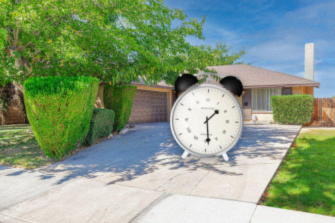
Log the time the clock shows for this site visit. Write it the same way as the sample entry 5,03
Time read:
1,29
